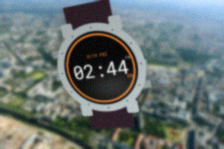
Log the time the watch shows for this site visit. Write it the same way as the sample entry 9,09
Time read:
2,44
